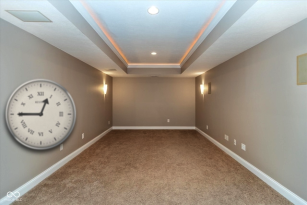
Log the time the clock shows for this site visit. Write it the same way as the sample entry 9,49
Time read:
12,45
